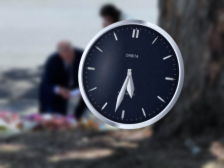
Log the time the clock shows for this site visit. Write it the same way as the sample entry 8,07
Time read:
5,32
